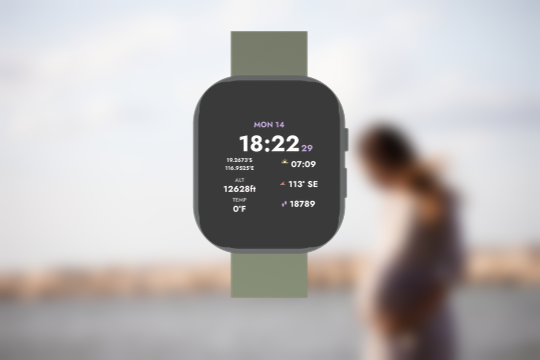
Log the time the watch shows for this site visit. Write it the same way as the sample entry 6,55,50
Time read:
18,22,29
